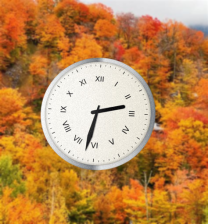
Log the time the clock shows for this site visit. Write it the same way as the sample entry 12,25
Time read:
2,32
